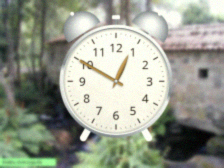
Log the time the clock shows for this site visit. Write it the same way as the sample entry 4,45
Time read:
12,50
